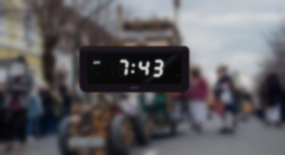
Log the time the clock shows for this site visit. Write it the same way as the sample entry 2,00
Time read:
7,43
